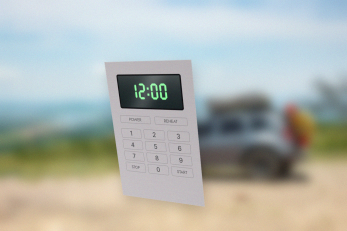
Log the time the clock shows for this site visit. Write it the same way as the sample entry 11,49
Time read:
12,00
